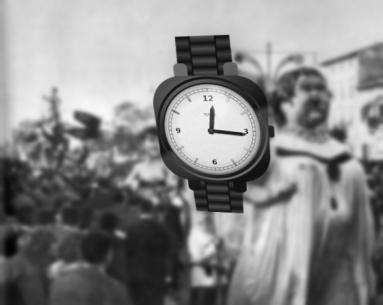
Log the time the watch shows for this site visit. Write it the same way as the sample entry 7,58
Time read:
12,16
